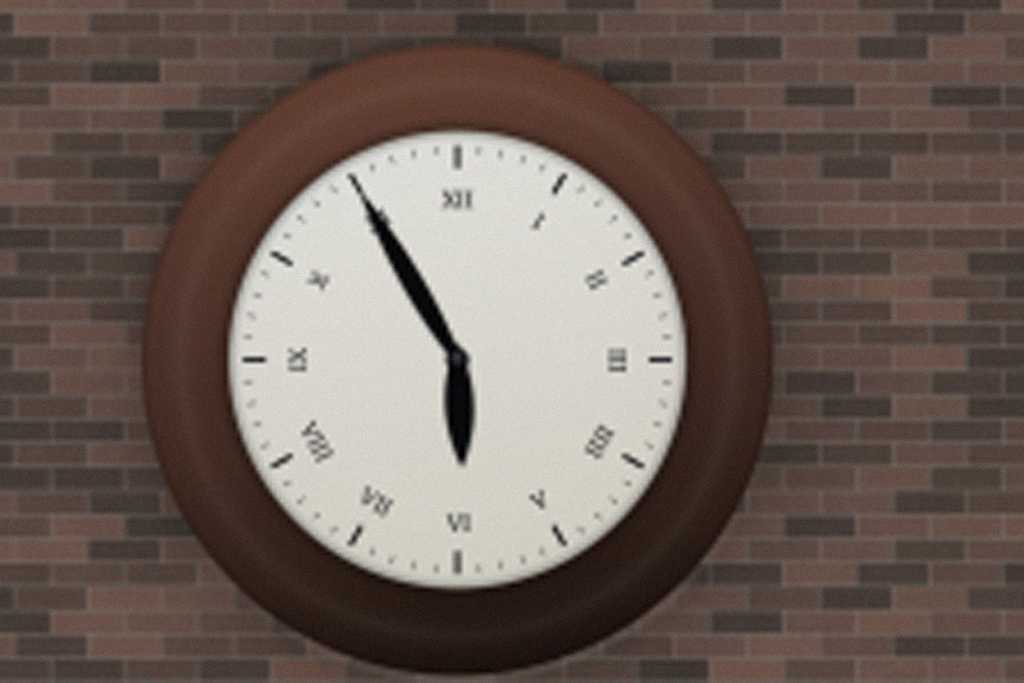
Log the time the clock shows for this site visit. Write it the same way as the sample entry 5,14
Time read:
5,55
